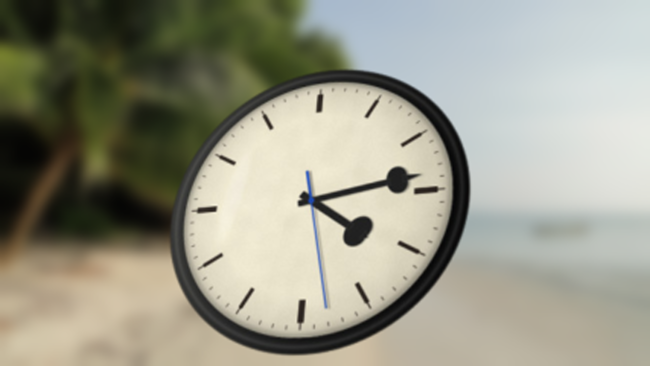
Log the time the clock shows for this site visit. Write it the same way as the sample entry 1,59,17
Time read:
4,13,28
